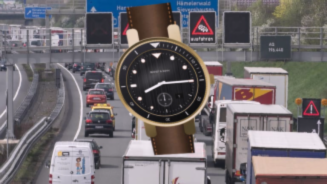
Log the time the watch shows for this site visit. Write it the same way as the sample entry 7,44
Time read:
8,15
